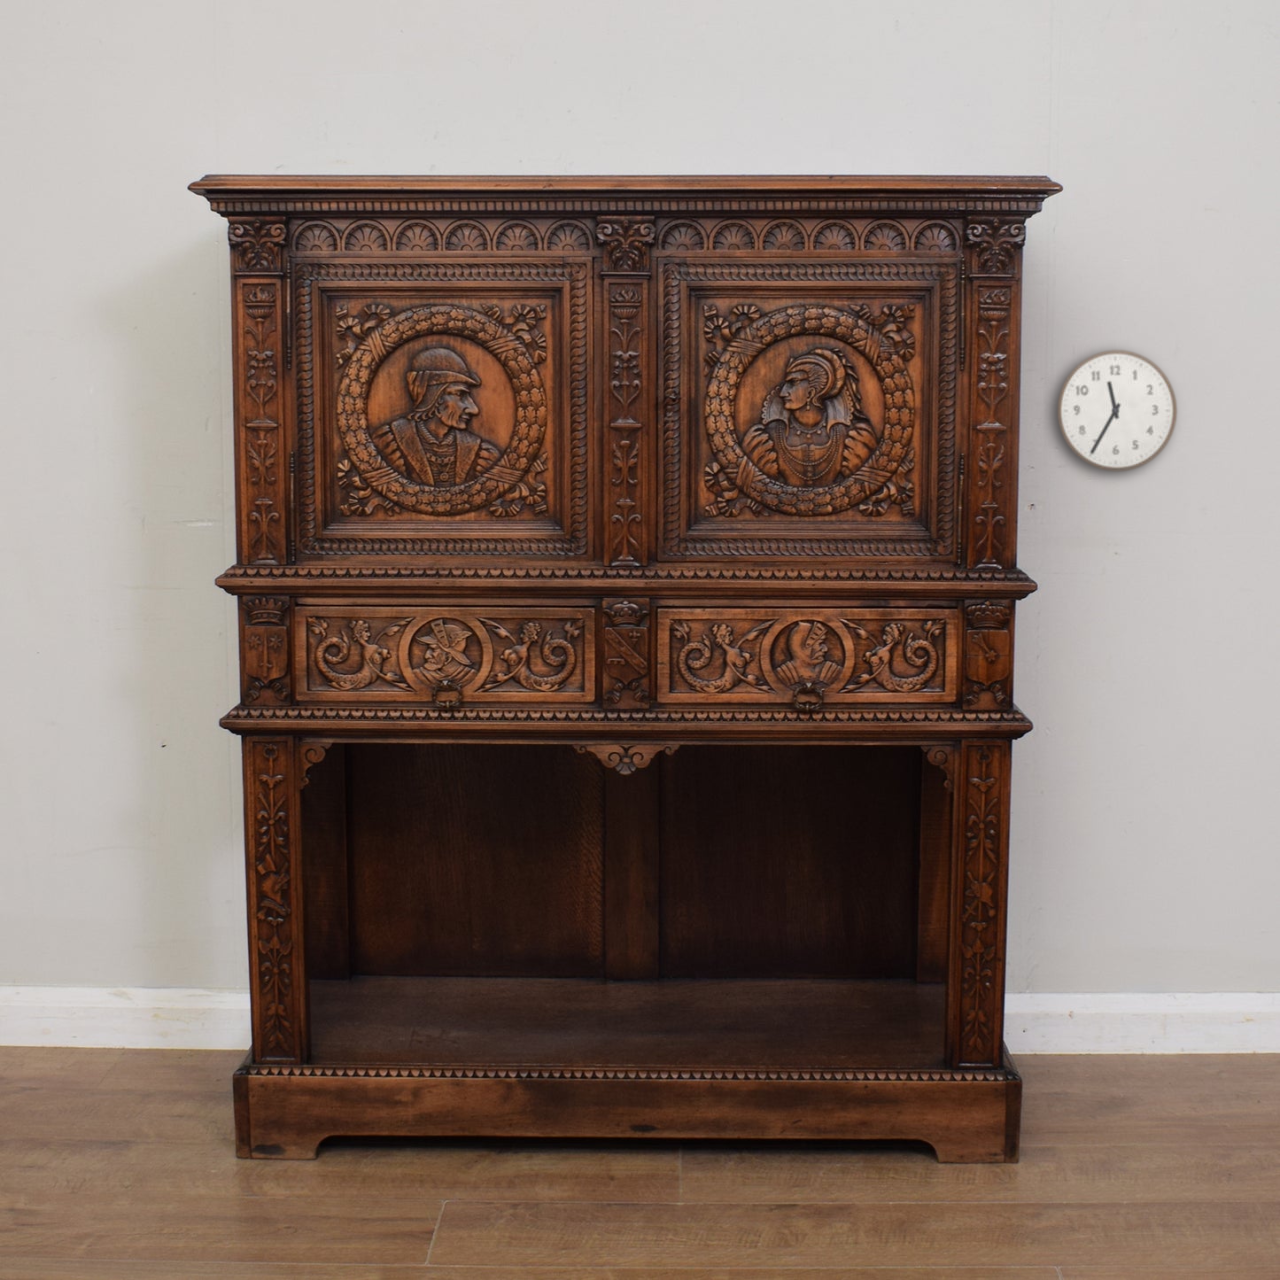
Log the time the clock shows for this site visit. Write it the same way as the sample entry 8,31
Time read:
11,35
